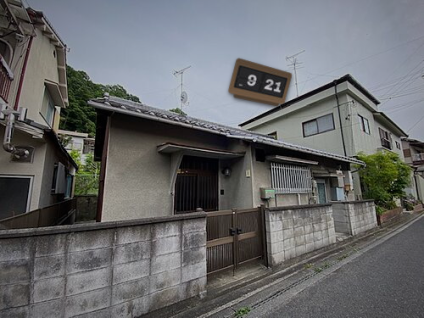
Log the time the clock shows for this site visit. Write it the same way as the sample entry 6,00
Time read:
9,21
